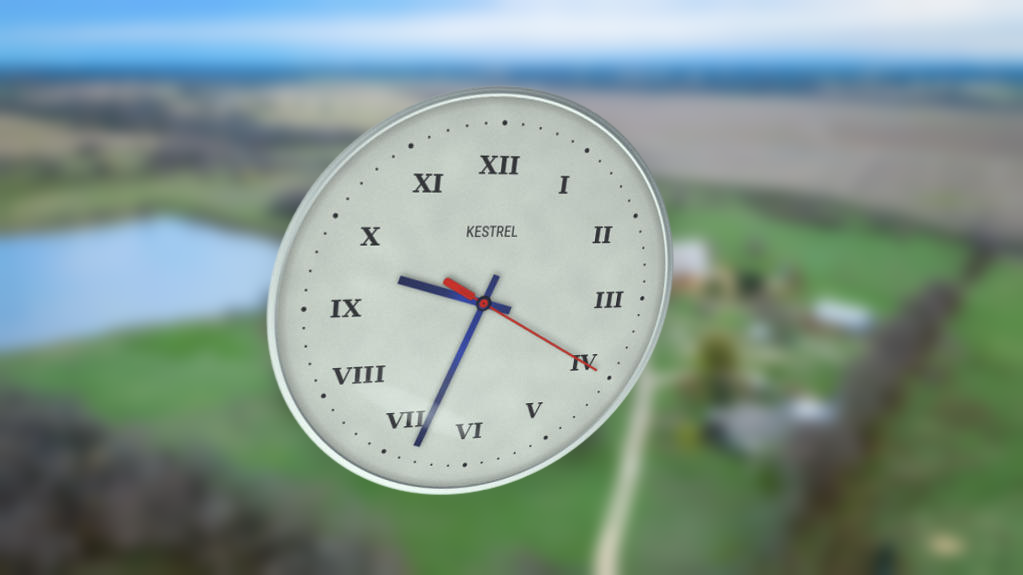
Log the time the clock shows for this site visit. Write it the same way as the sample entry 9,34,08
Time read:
9,33,20
